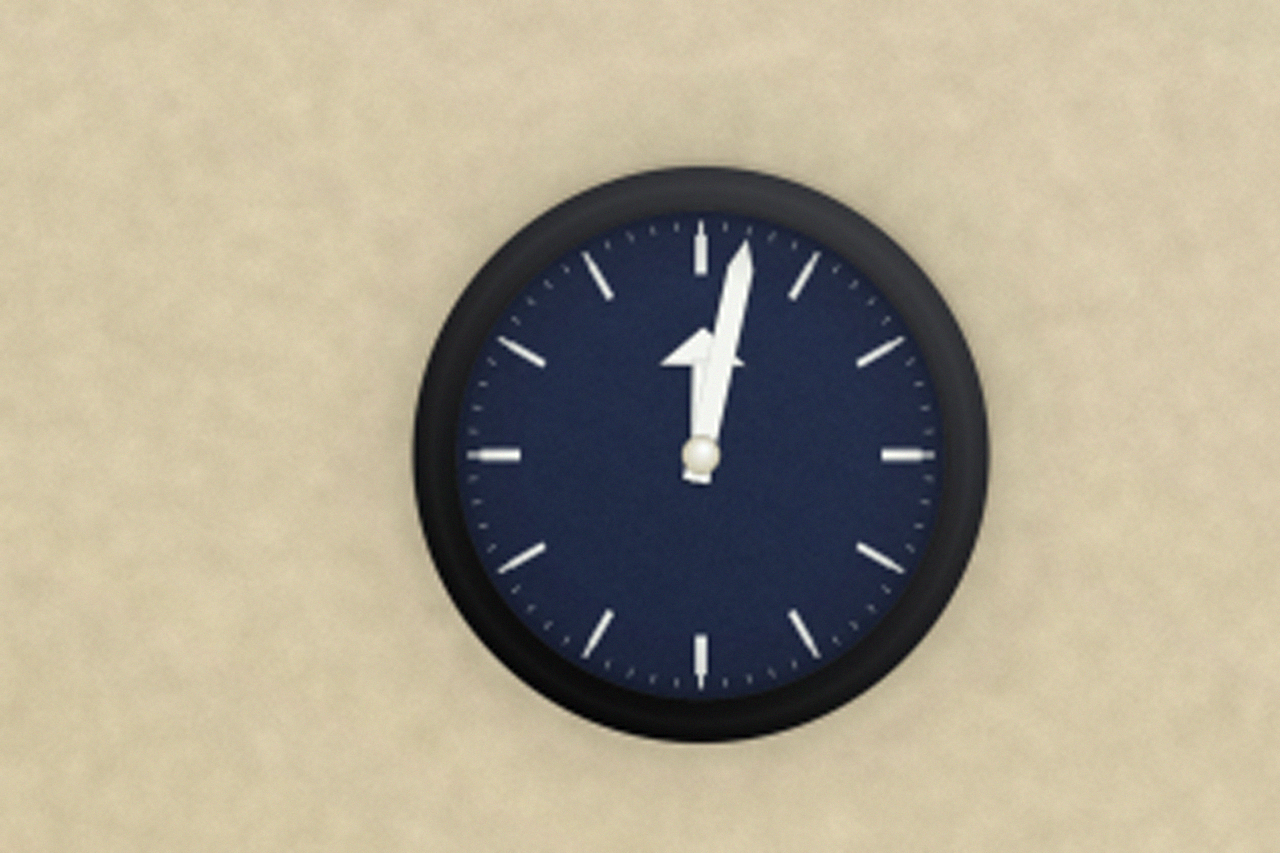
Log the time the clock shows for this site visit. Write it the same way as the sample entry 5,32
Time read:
12,02
